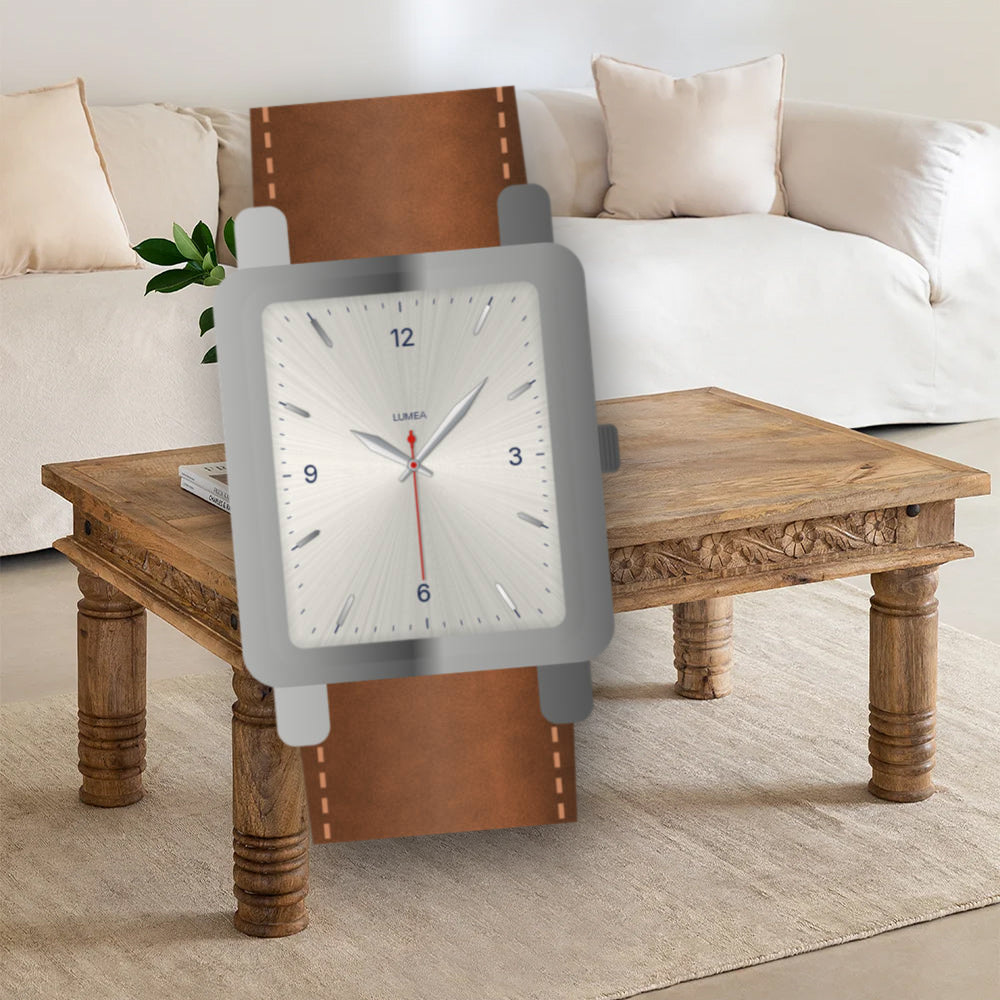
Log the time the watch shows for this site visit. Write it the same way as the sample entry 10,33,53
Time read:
10,07,30
